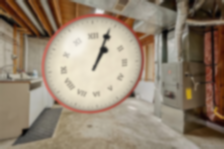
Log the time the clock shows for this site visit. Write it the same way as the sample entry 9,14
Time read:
1,04
